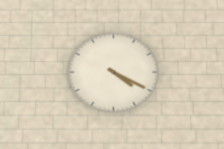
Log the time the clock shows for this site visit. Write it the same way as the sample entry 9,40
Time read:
4,20
